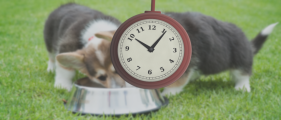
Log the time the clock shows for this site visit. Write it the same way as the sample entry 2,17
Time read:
10,06
